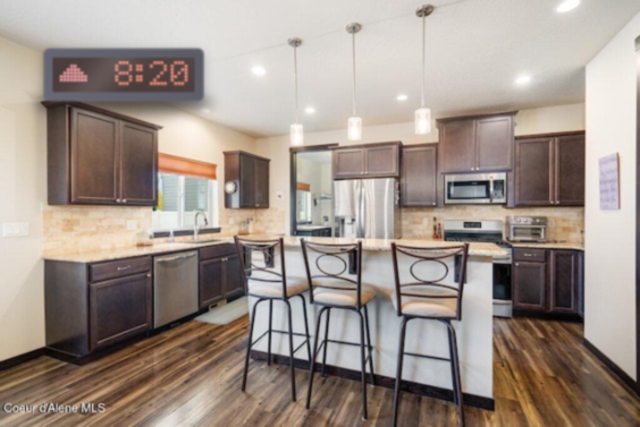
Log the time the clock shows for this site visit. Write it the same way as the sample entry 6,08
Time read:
8,20
